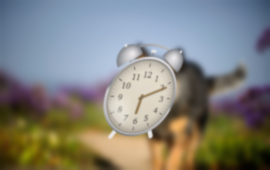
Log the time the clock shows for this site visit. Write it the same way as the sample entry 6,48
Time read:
6,11
